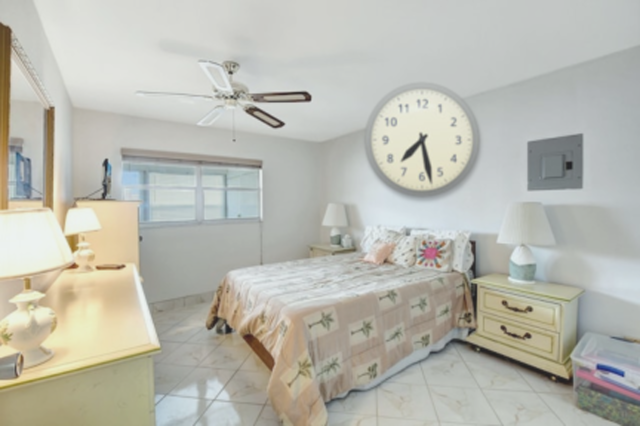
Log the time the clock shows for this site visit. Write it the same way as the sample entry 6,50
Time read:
7,28
